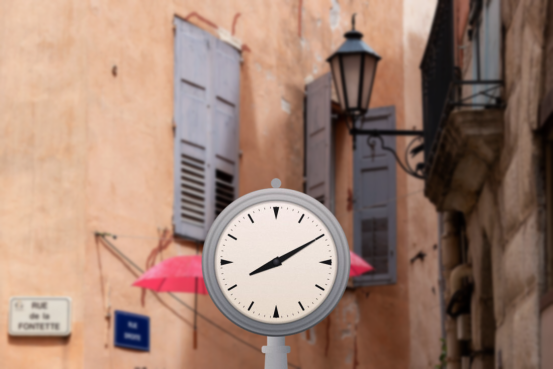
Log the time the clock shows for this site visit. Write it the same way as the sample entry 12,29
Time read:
8,10
